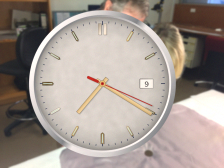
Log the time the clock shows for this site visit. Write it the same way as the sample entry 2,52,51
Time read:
7,20,19
